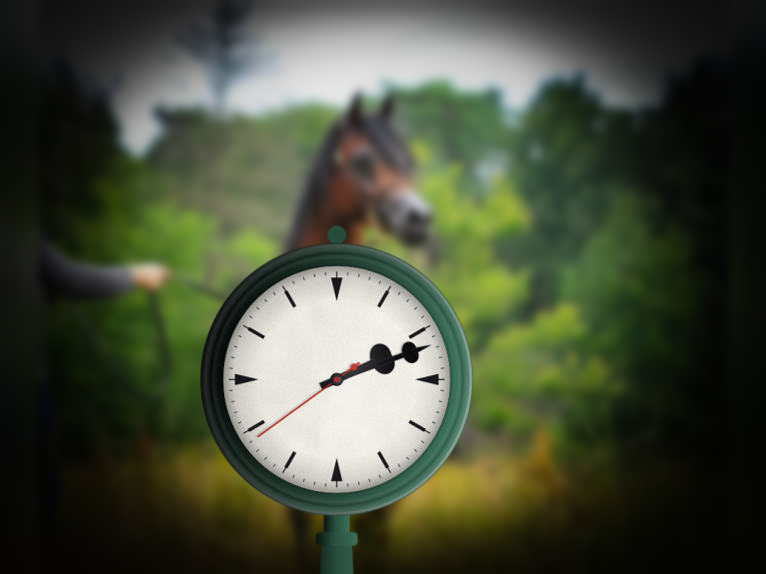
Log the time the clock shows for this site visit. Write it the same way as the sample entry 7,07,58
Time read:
2,11,39
